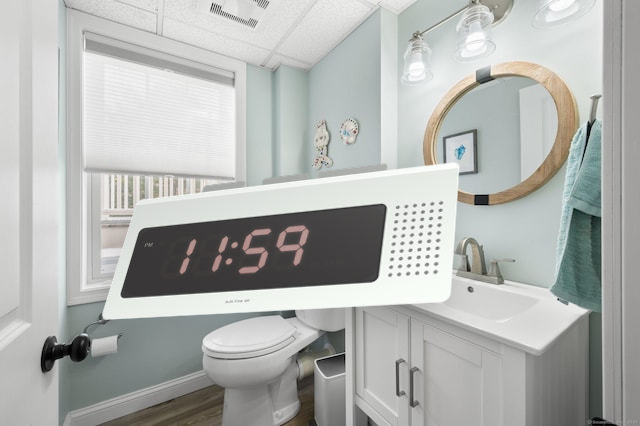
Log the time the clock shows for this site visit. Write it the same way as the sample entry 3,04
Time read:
11,59
